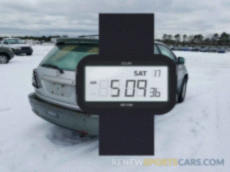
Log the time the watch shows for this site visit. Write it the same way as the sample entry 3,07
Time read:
5,09
